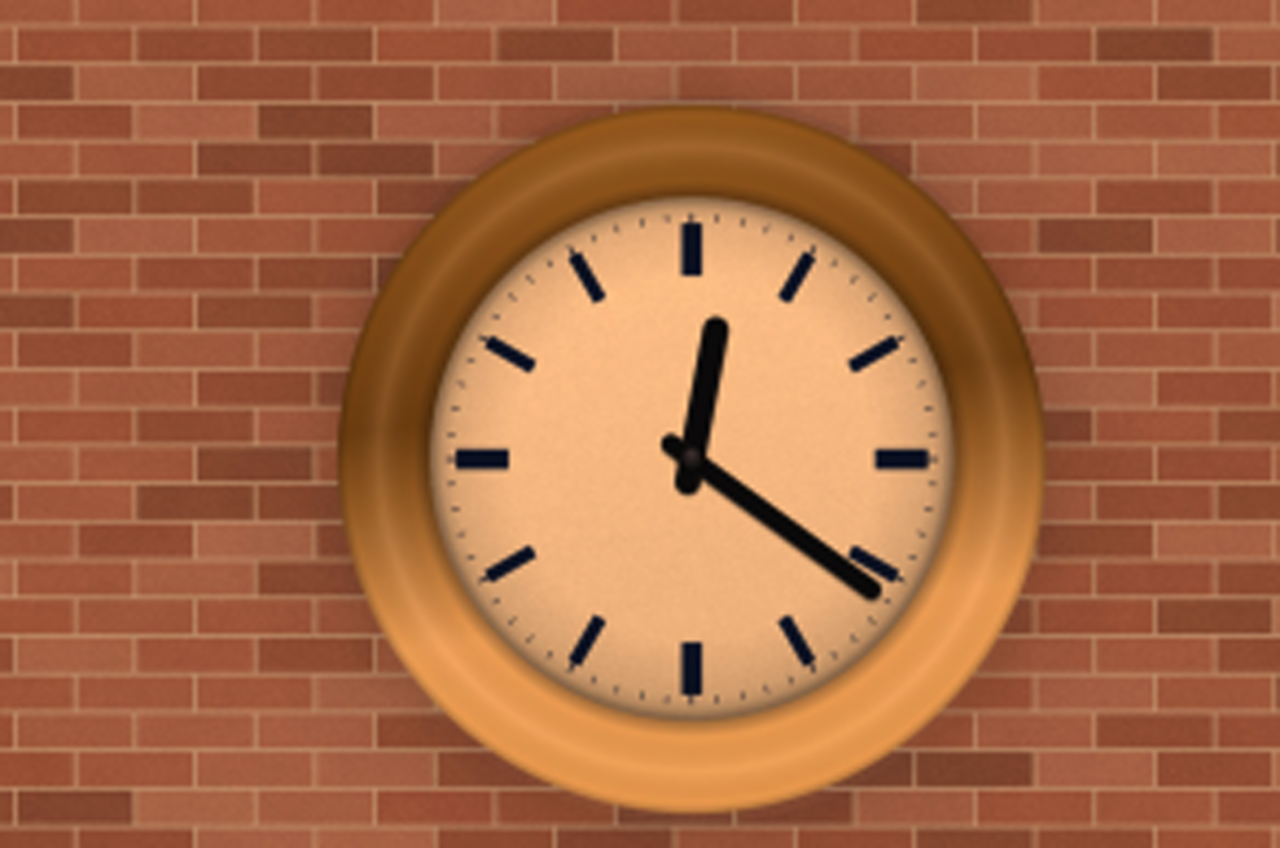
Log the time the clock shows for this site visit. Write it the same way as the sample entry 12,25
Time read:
12,21
